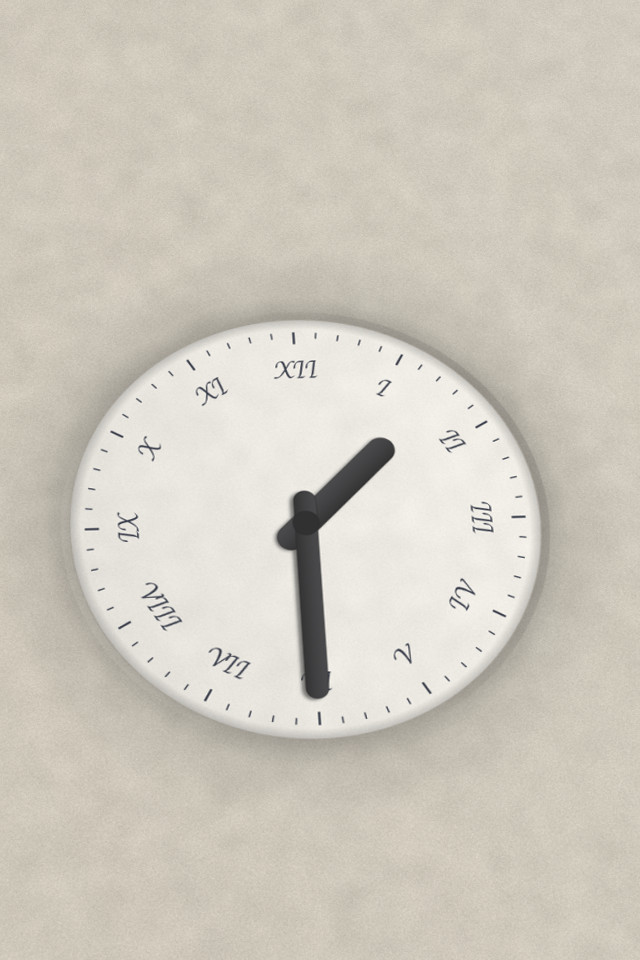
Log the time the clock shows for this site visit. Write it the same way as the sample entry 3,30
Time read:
1,30
